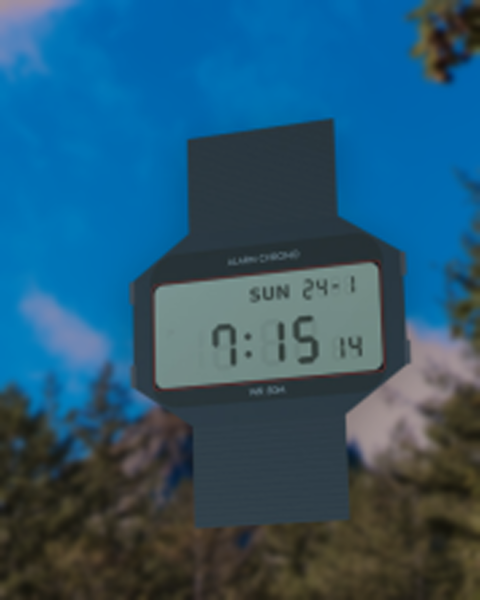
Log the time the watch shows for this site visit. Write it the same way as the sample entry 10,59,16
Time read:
7,15,14
